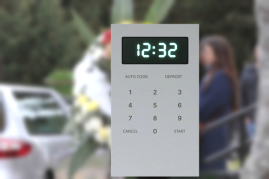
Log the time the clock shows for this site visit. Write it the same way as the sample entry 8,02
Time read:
12,32
